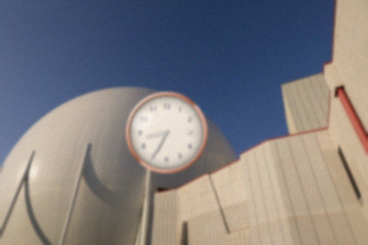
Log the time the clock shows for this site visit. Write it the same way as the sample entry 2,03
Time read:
8,35
